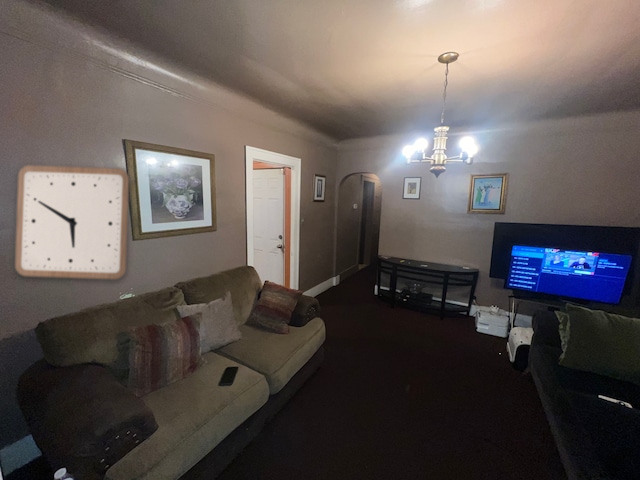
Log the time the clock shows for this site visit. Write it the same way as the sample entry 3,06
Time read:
5,50
